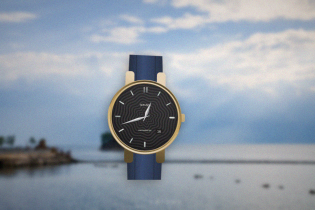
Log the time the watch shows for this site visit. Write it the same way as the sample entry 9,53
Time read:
12,42
